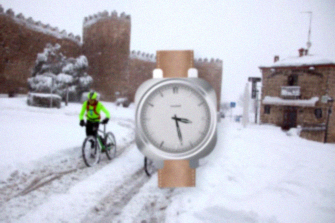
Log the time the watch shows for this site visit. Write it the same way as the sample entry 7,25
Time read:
3,28
